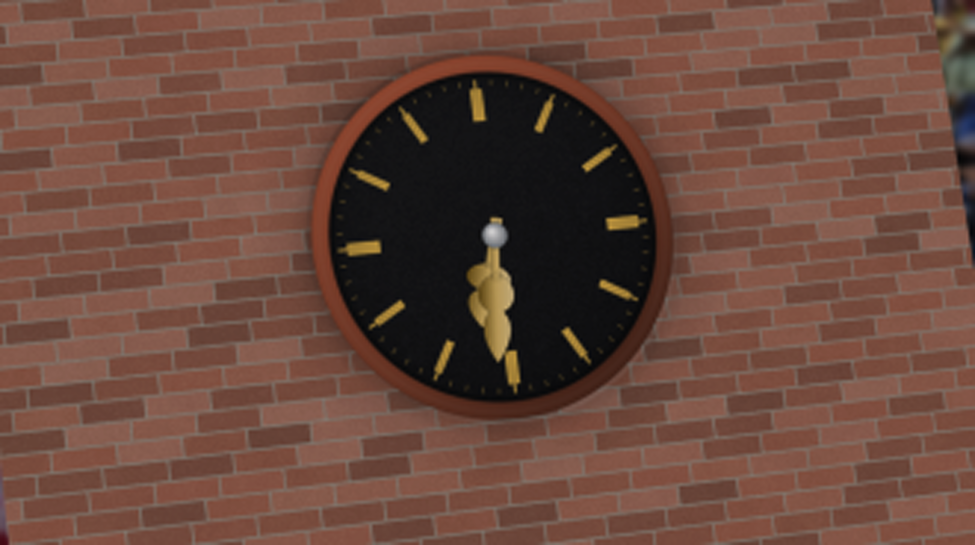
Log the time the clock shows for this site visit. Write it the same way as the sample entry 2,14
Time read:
6,31
